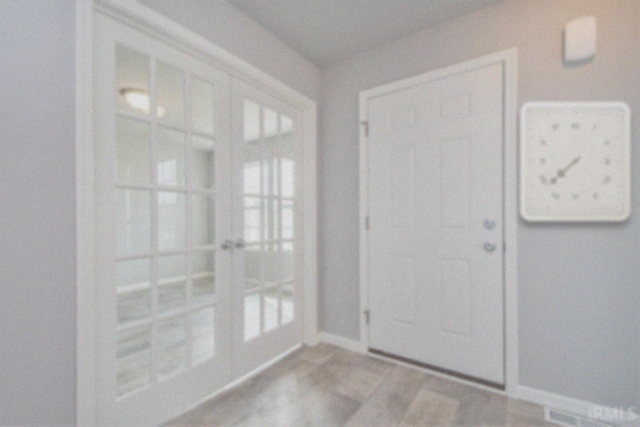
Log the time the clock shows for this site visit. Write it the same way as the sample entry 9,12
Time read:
7,38
